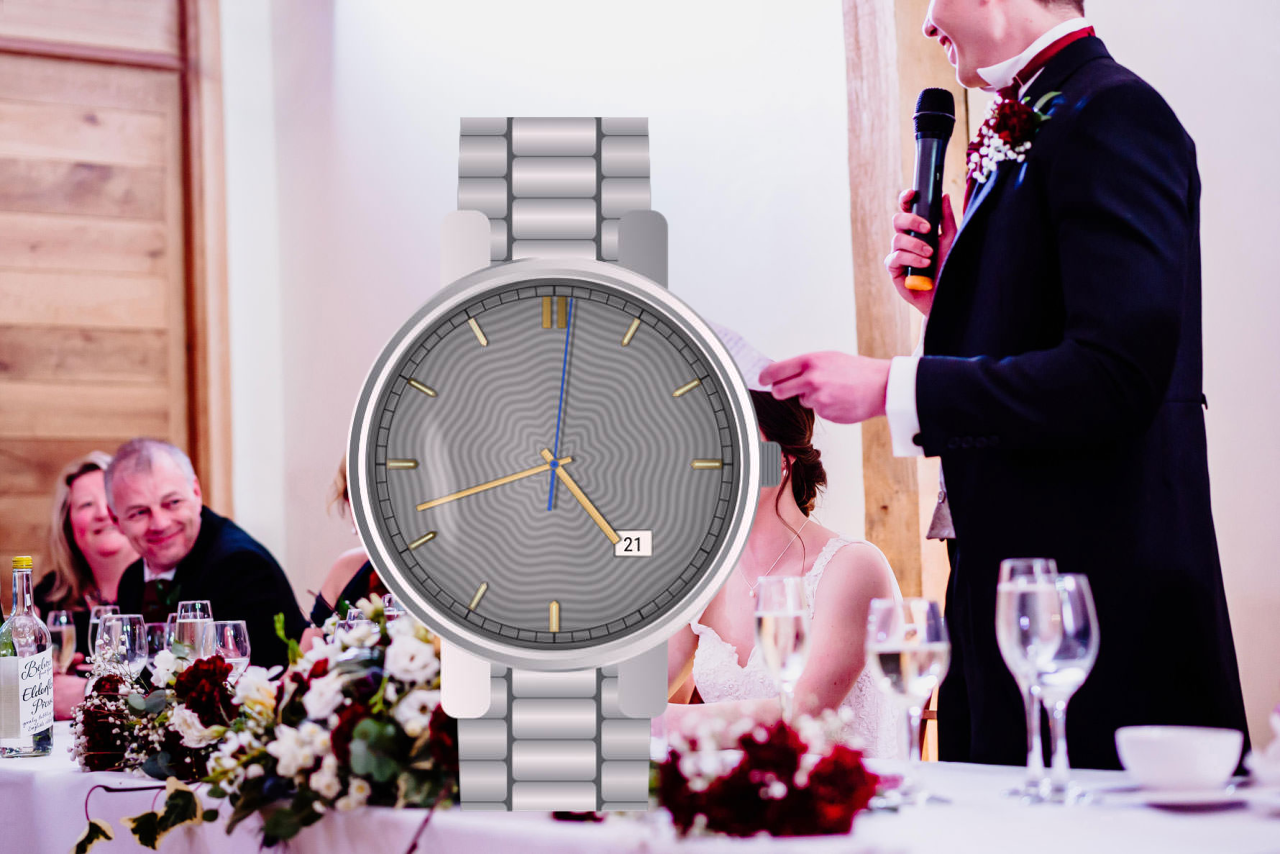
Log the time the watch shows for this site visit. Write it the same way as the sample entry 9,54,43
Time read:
4,42,01
